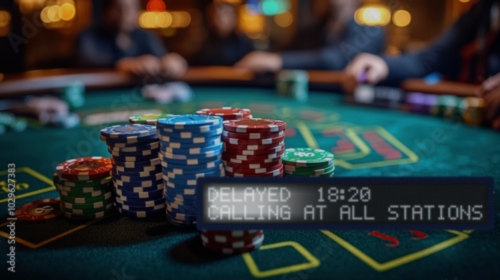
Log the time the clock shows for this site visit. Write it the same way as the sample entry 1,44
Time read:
18,20
